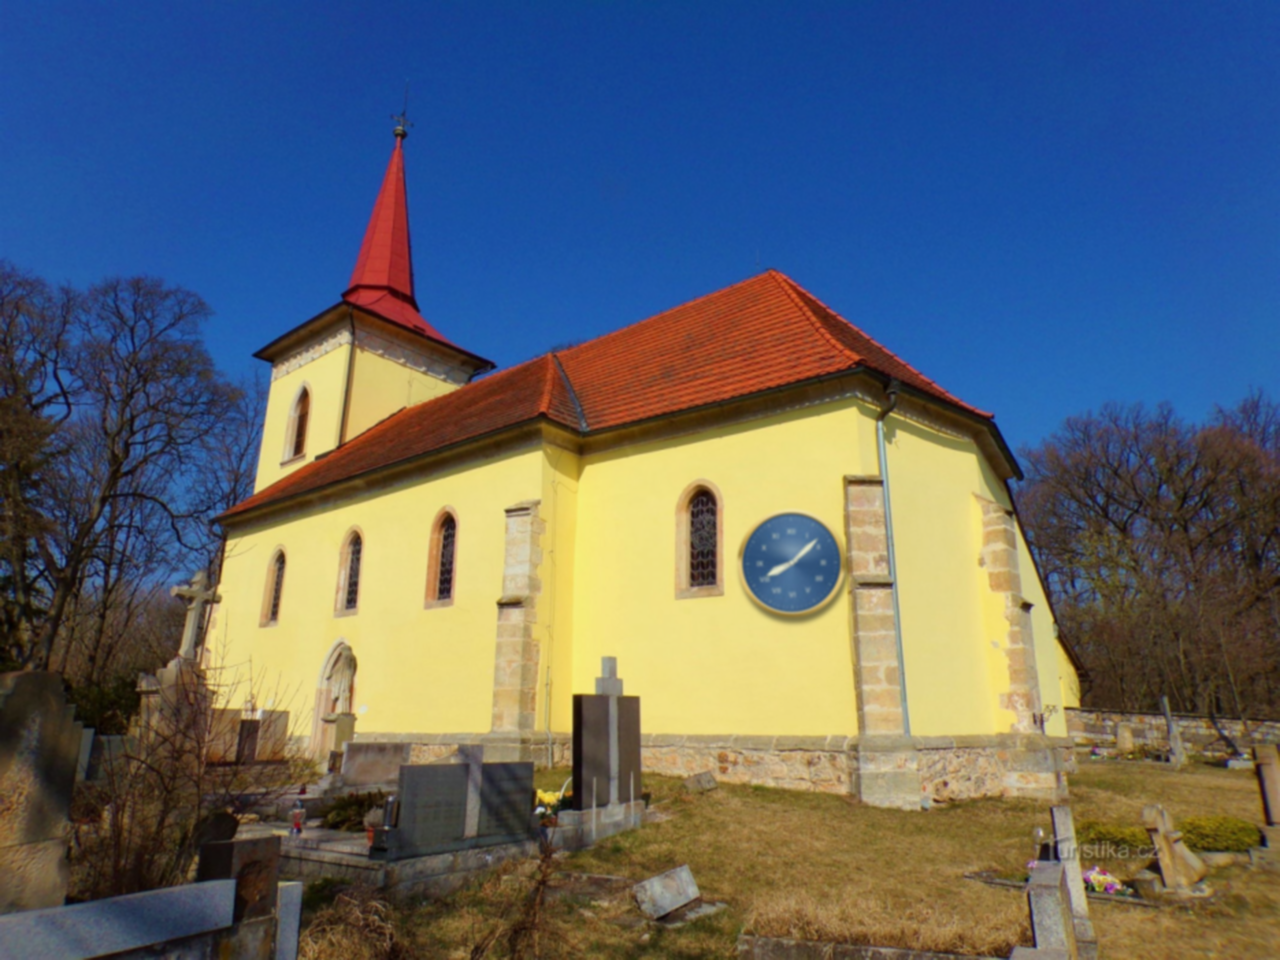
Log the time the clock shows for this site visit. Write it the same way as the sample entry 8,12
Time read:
8,08
